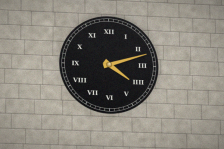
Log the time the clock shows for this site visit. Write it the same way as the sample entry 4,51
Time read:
4,12
